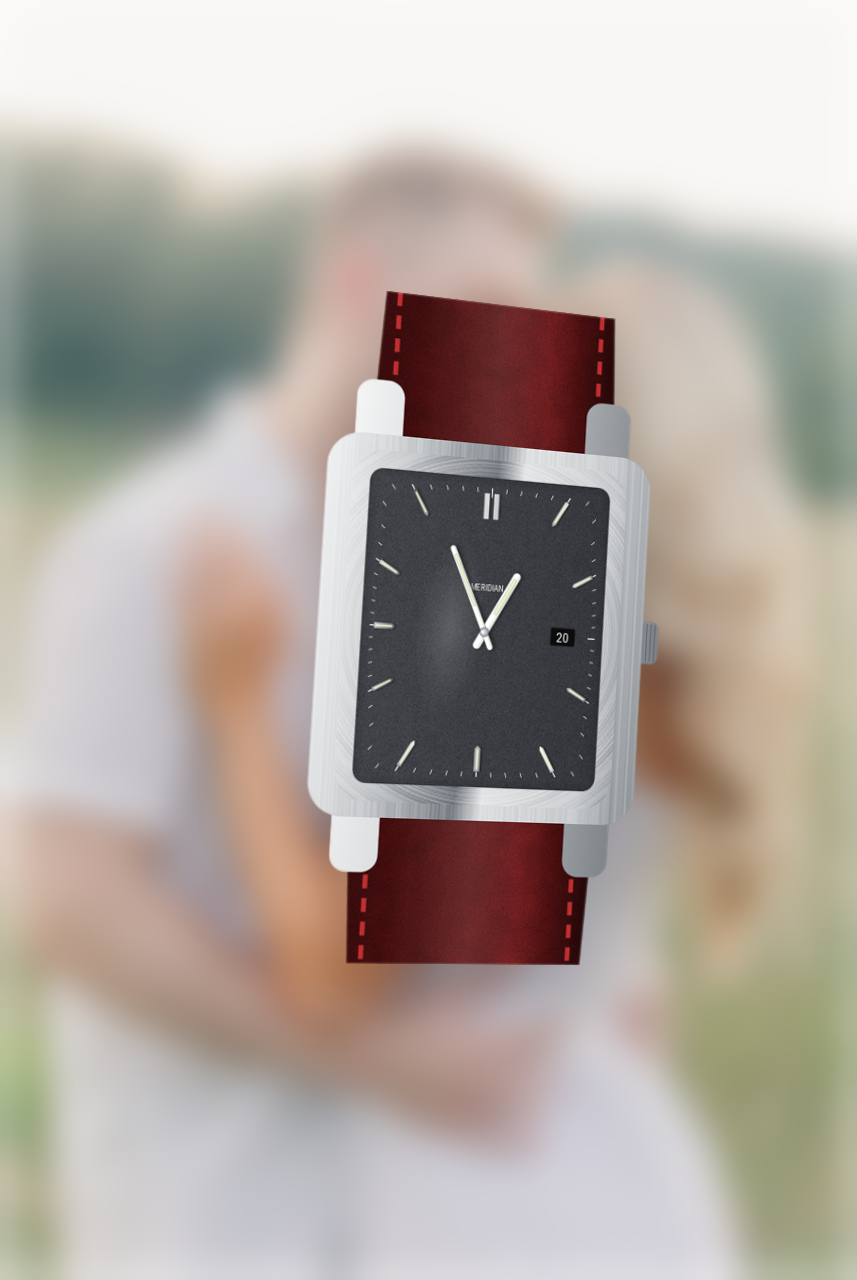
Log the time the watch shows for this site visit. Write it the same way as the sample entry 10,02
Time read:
12,56
